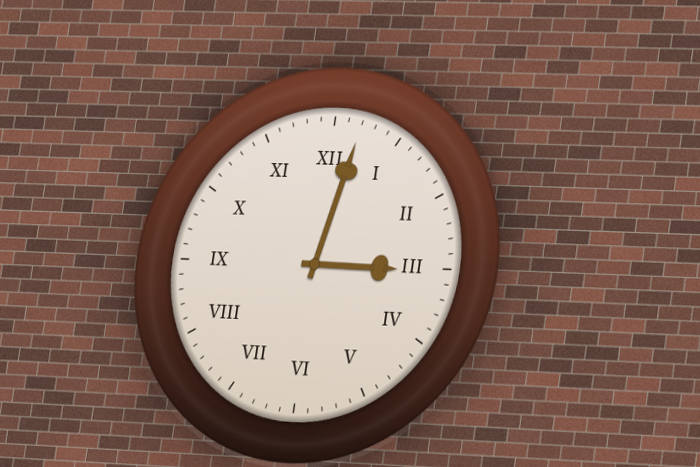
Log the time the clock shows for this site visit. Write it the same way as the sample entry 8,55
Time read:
3,02
